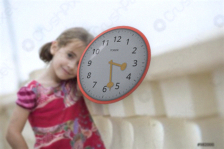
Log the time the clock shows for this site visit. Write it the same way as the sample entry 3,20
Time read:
3,28
